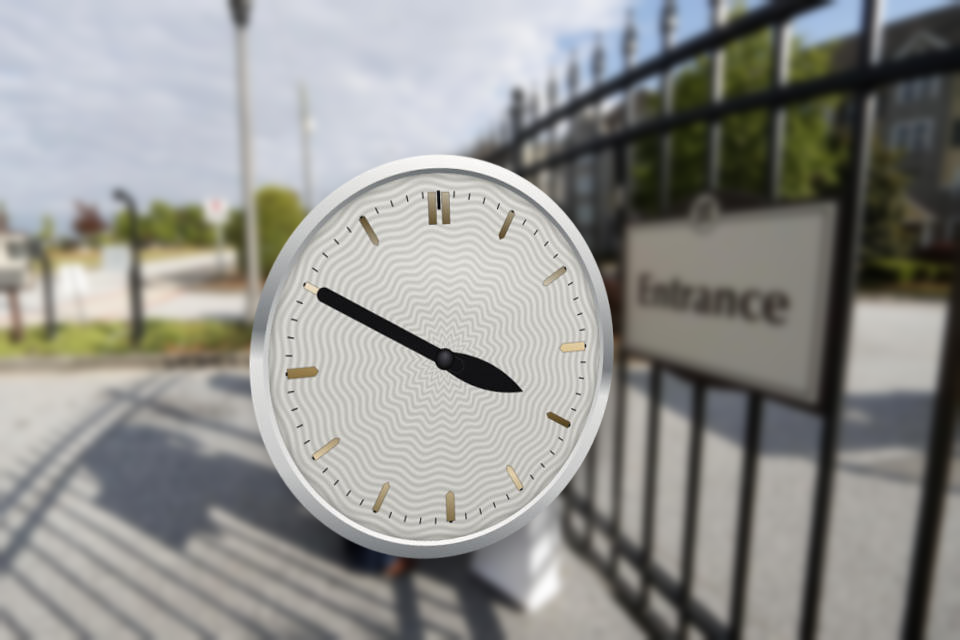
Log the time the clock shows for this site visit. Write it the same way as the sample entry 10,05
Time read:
3,50
